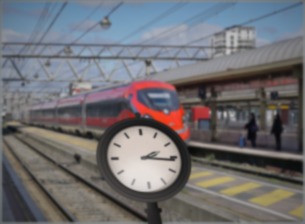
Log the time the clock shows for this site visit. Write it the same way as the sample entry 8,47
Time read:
2,16
